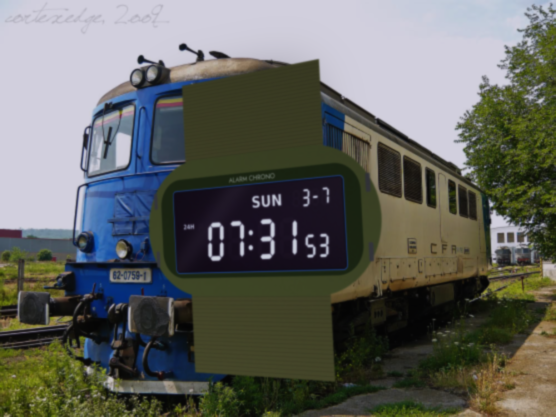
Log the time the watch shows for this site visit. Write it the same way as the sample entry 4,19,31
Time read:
7,31,53
